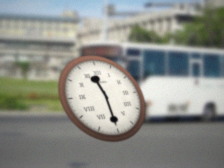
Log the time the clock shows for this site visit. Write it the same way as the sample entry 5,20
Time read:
11,30
